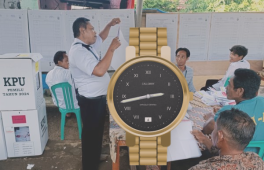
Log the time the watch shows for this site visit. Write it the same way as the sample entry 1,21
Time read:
2,43
